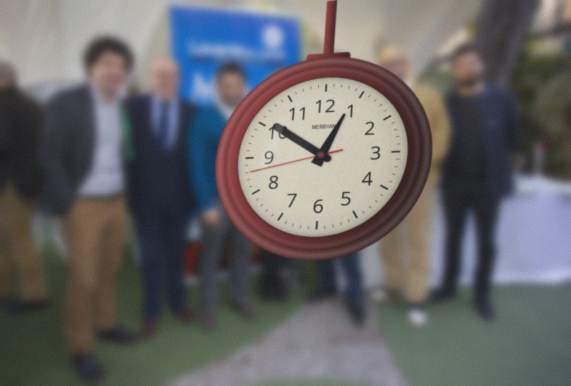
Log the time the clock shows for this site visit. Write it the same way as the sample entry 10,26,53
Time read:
12,50,43
